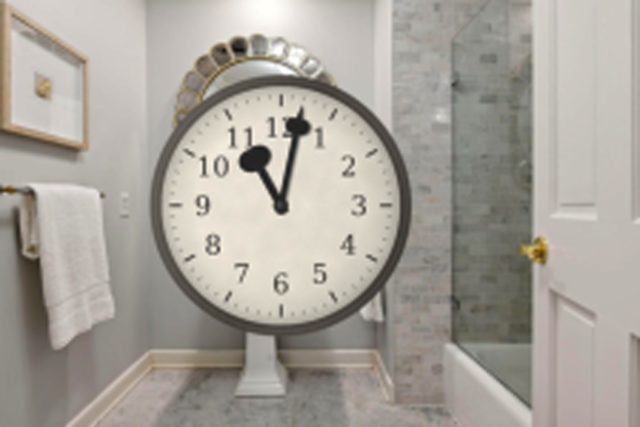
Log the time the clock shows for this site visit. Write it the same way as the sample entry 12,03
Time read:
11,02
